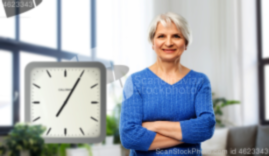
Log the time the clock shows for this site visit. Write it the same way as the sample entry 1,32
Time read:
7,05
